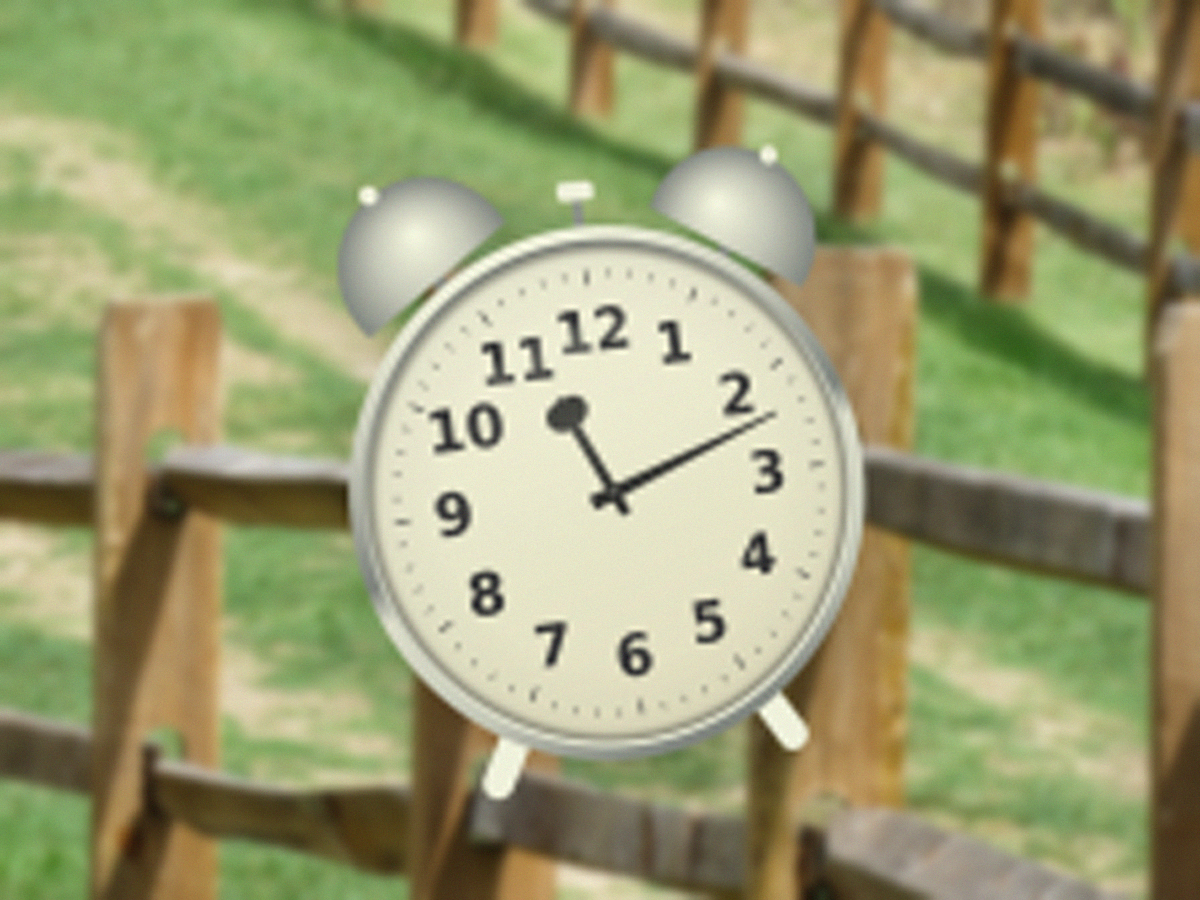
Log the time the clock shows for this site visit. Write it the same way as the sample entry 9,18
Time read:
11,12
